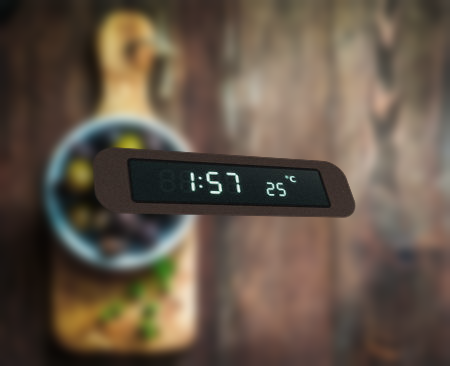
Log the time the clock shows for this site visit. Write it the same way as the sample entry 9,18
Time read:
1,57
